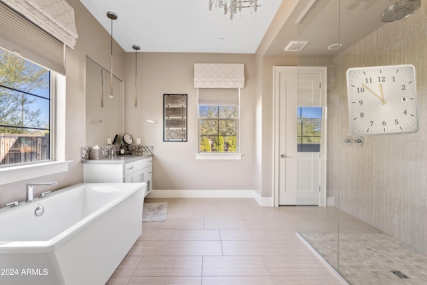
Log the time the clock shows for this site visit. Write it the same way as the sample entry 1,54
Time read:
11,52
